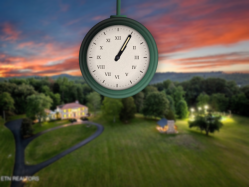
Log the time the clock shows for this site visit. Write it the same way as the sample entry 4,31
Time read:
1,05
